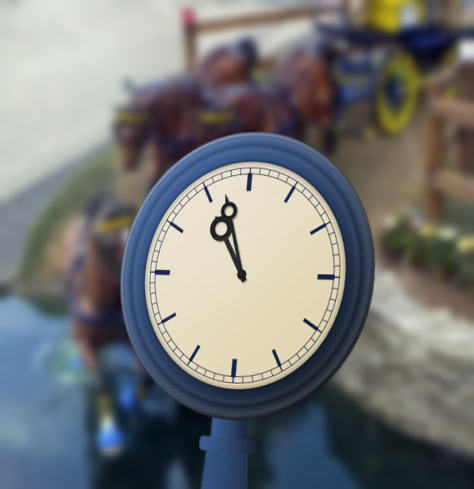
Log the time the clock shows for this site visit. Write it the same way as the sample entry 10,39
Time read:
10,57
